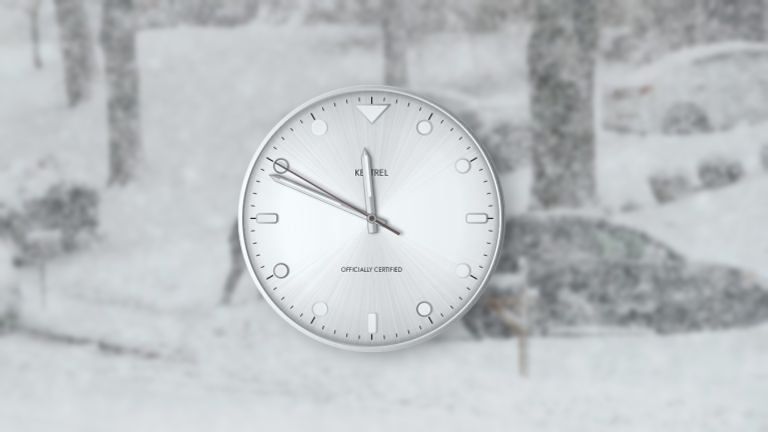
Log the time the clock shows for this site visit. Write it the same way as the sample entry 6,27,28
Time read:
11,48,50
